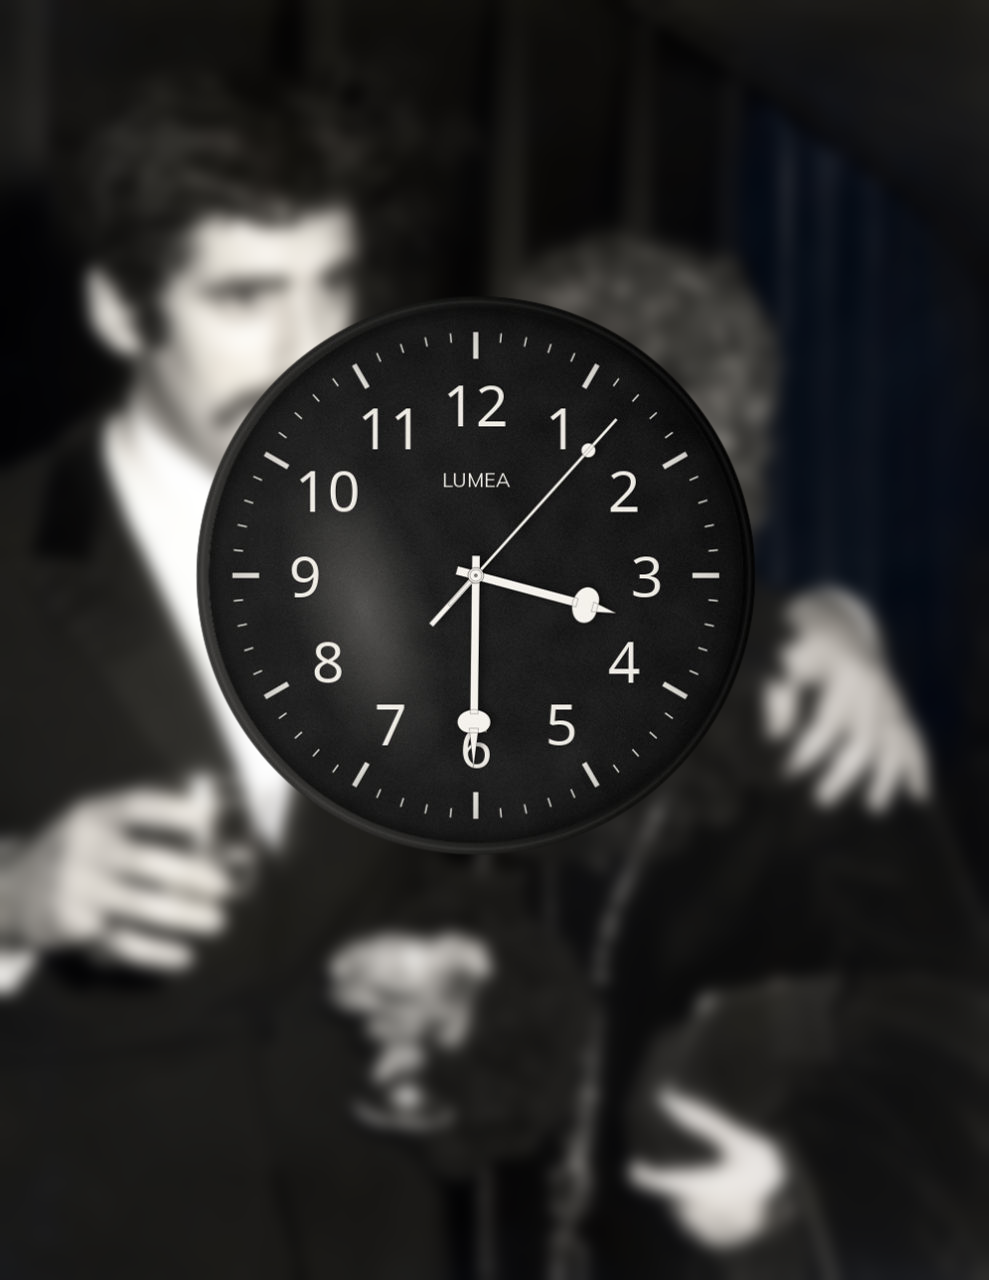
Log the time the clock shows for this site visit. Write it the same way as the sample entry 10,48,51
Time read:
3,30,07
